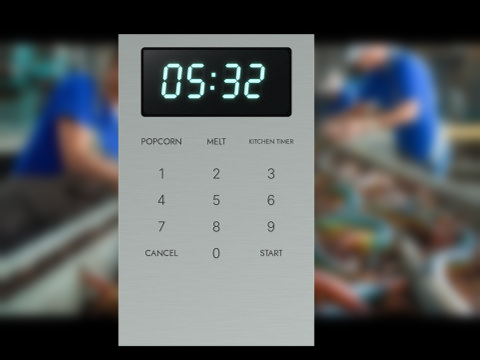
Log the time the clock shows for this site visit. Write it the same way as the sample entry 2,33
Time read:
5,32
